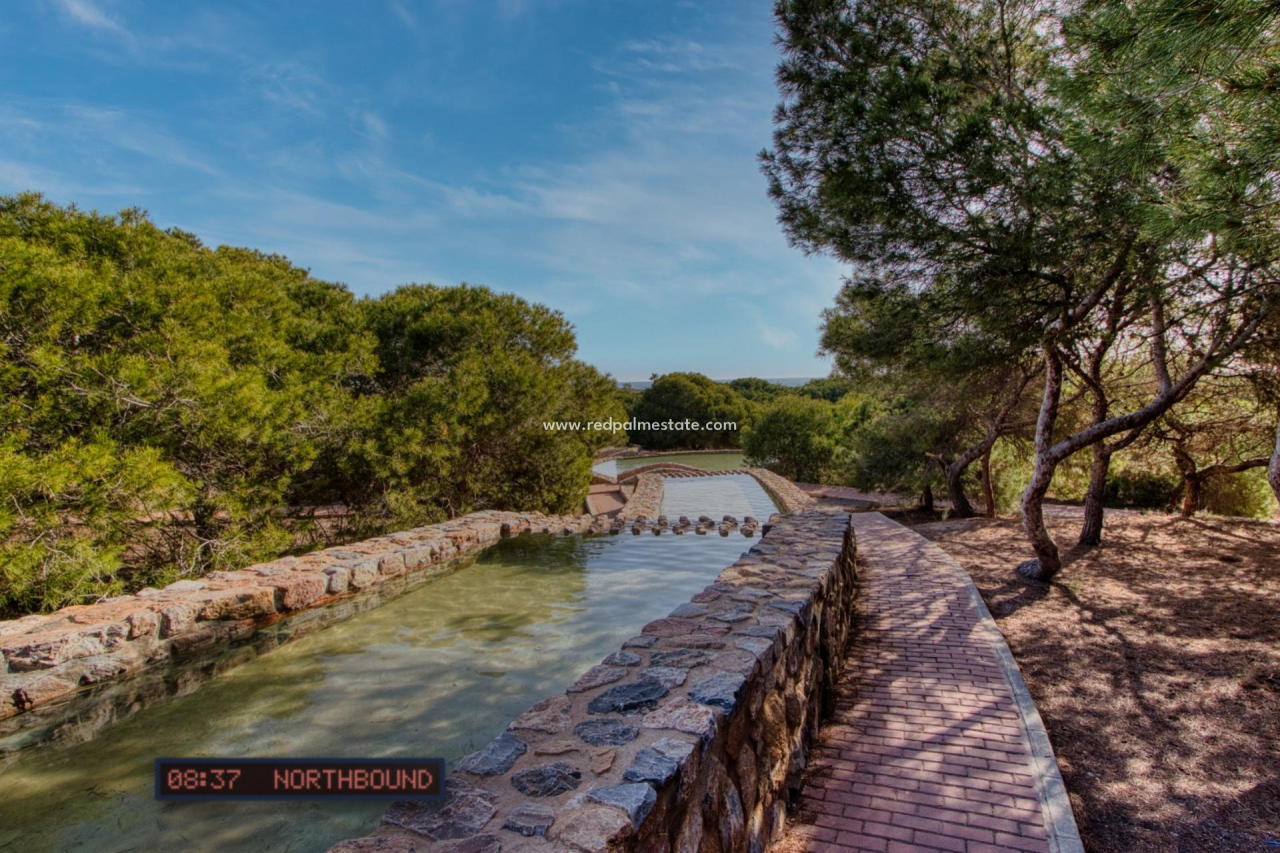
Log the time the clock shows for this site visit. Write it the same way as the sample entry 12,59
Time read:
8,37
